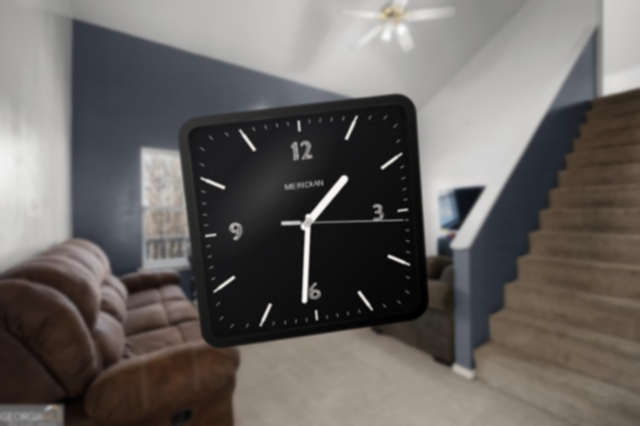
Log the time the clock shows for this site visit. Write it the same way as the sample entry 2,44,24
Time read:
1,31,16
